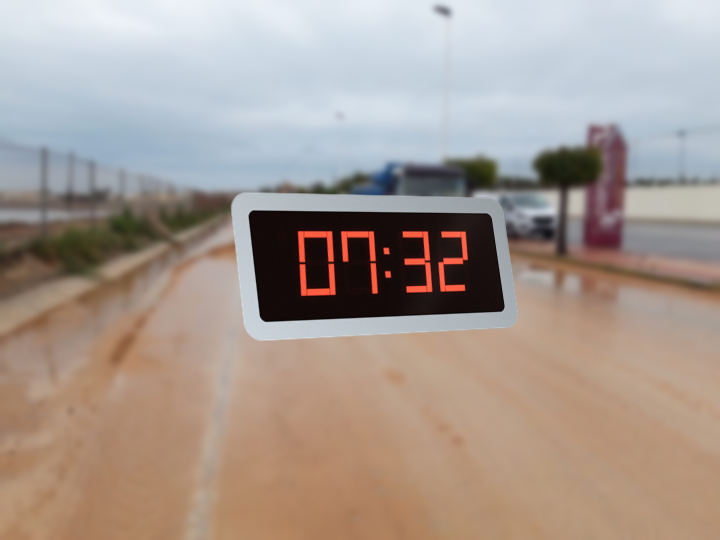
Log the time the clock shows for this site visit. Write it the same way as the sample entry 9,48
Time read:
7,32
